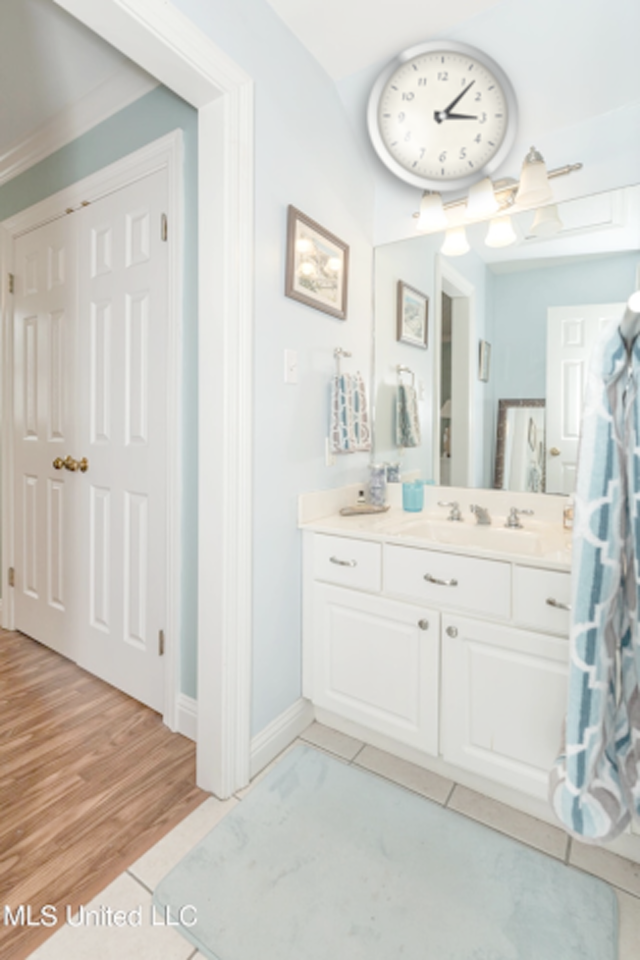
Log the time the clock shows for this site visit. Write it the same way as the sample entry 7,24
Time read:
3,07
